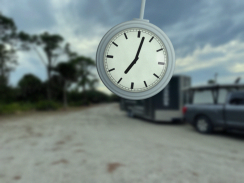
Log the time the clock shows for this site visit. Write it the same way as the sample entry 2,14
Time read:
7,02
